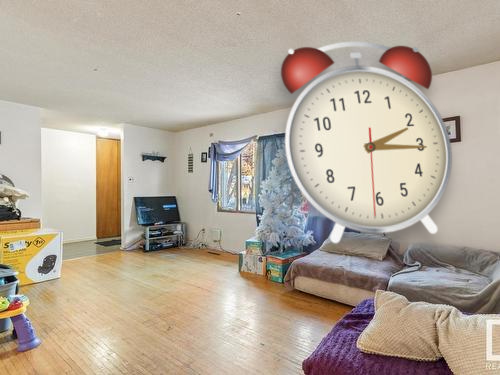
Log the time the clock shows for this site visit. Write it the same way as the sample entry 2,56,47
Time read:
2,15,31
